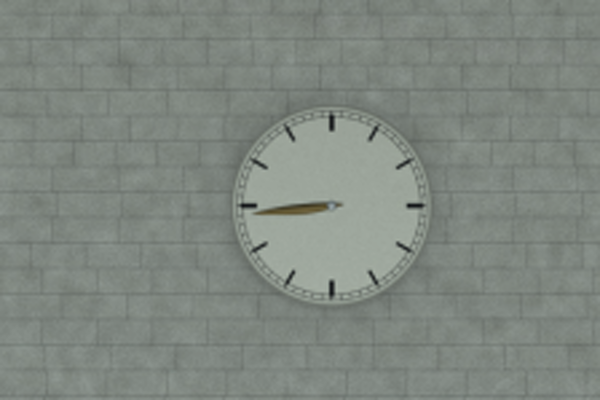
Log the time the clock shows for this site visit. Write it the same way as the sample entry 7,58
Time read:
8,44
